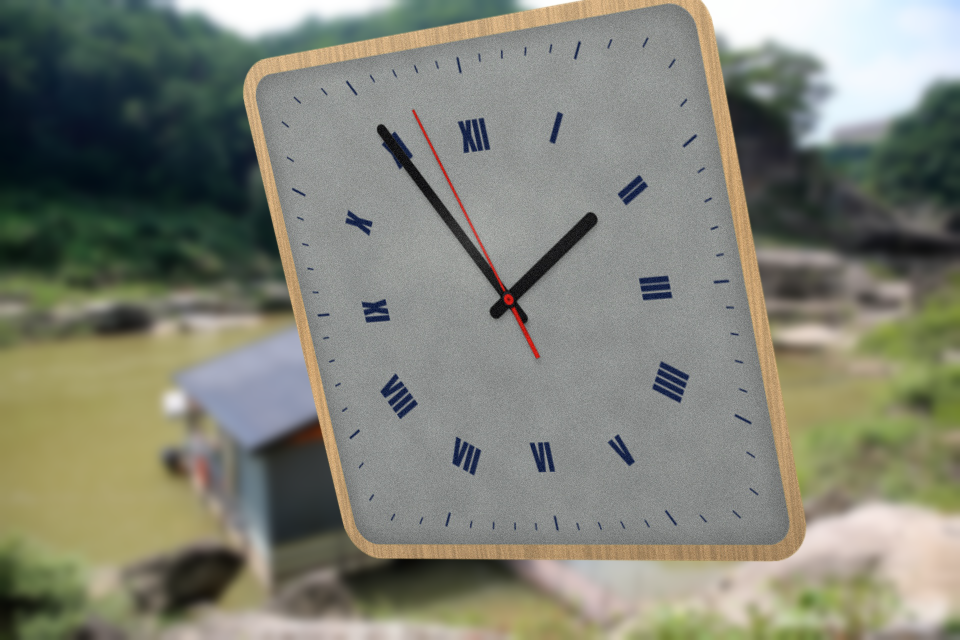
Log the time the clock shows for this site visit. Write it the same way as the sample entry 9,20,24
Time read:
1,54,57
